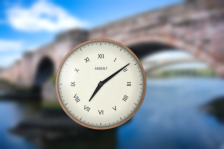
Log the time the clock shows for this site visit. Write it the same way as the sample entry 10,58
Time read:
7,09
